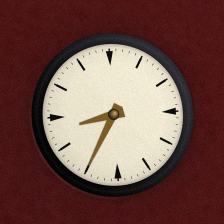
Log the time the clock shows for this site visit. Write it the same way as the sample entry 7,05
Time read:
8,35
